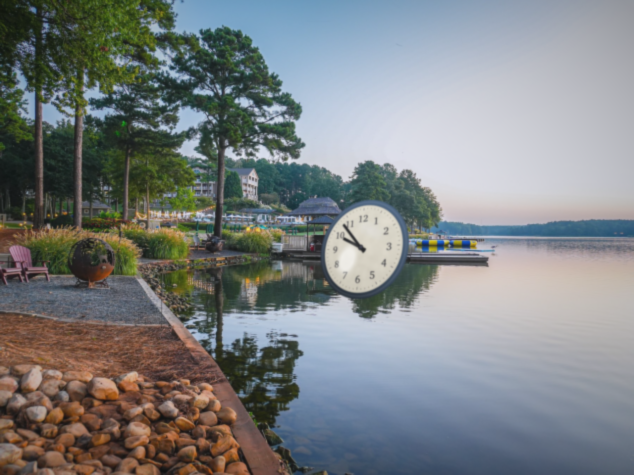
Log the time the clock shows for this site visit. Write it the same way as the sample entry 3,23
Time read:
9,53
